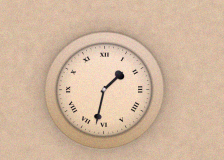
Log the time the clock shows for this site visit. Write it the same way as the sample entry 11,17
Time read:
1,32
